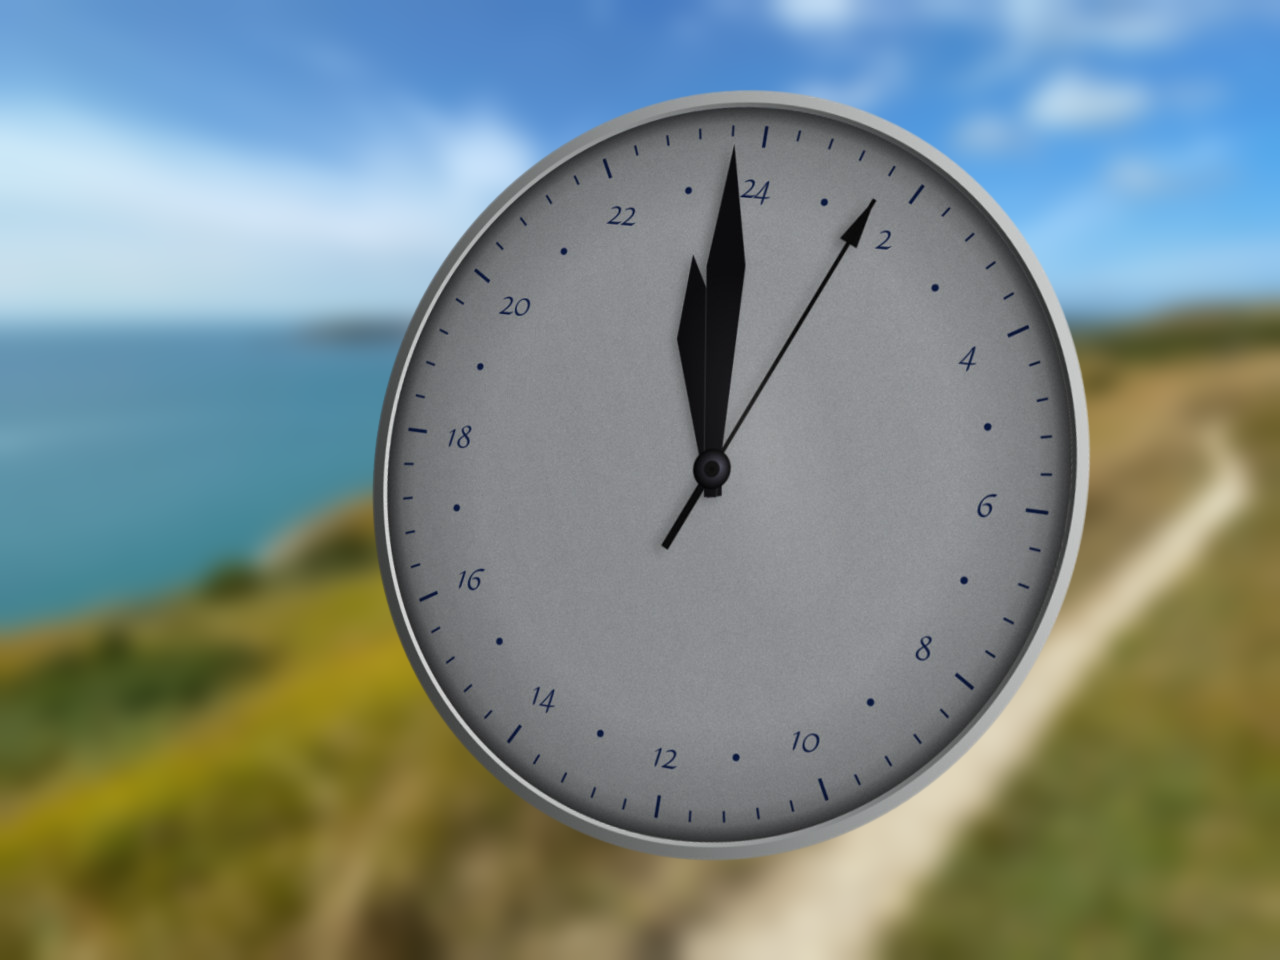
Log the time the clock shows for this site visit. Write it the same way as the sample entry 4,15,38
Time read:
22,59,04
